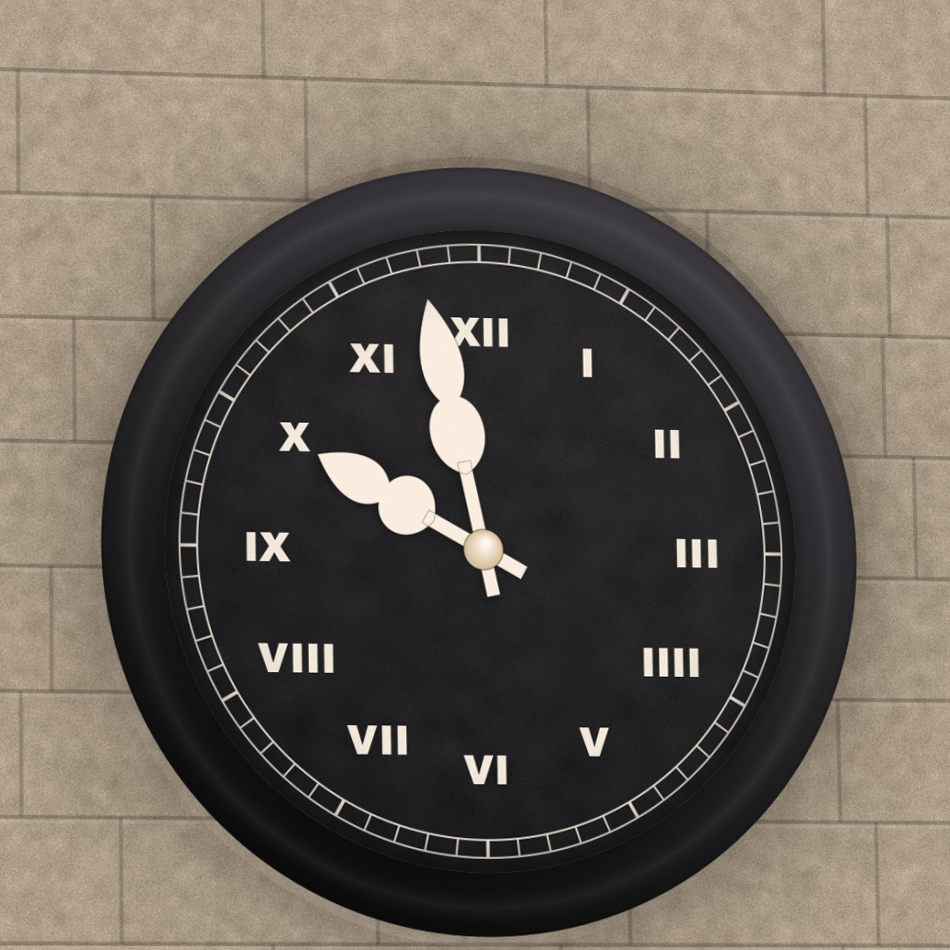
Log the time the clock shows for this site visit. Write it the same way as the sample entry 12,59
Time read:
9,58
